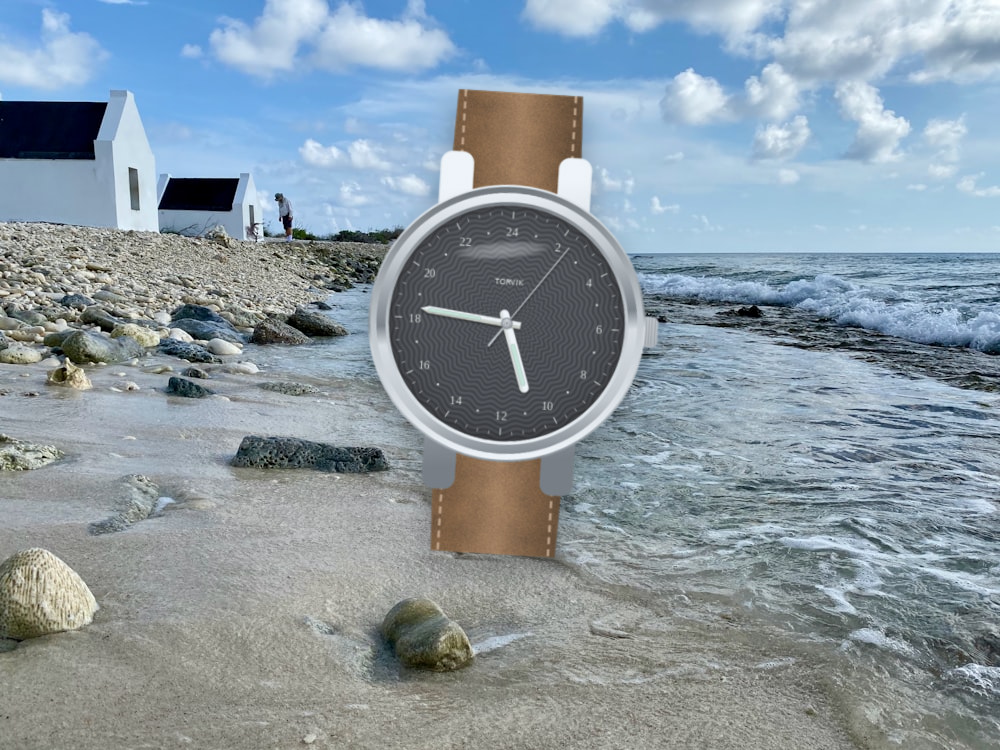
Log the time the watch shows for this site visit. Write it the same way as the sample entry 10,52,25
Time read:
10,46,06
